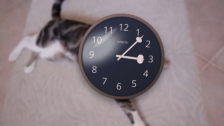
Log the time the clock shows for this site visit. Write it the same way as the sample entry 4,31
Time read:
3,07
